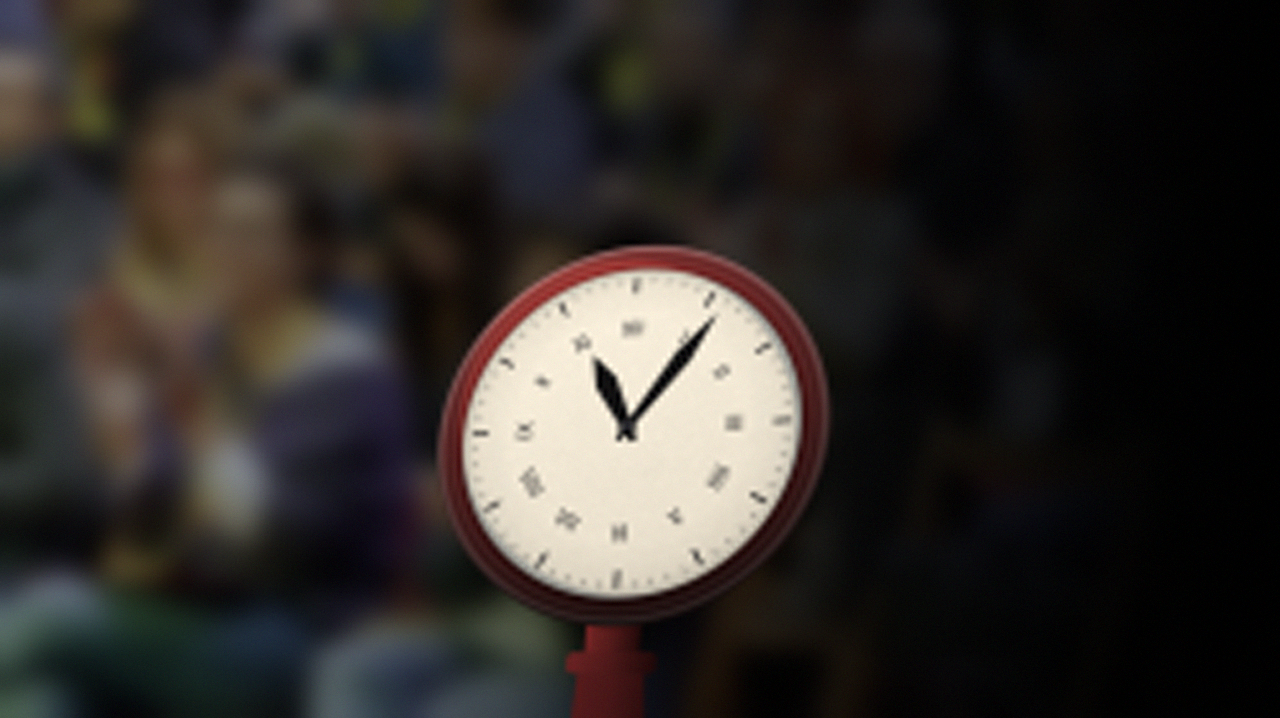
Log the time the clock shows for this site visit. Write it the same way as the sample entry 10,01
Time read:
11,06
